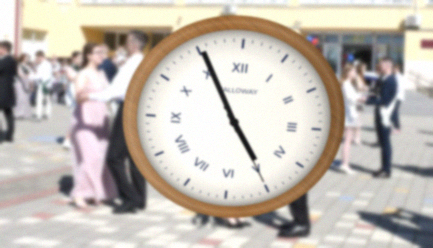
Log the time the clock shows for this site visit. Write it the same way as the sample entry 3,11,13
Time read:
4,55,25
